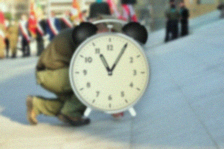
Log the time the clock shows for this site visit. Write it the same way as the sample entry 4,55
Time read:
11,05
